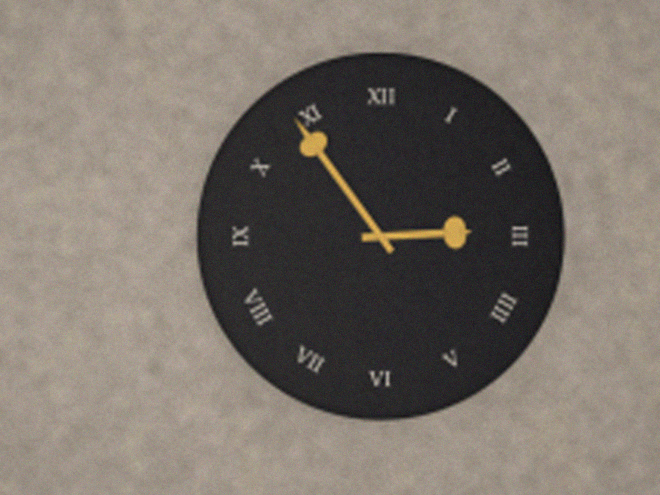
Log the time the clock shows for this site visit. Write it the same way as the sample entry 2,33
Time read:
2,54
